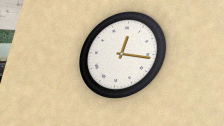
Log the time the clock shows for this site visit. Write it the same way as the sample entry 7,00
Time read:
12,16
